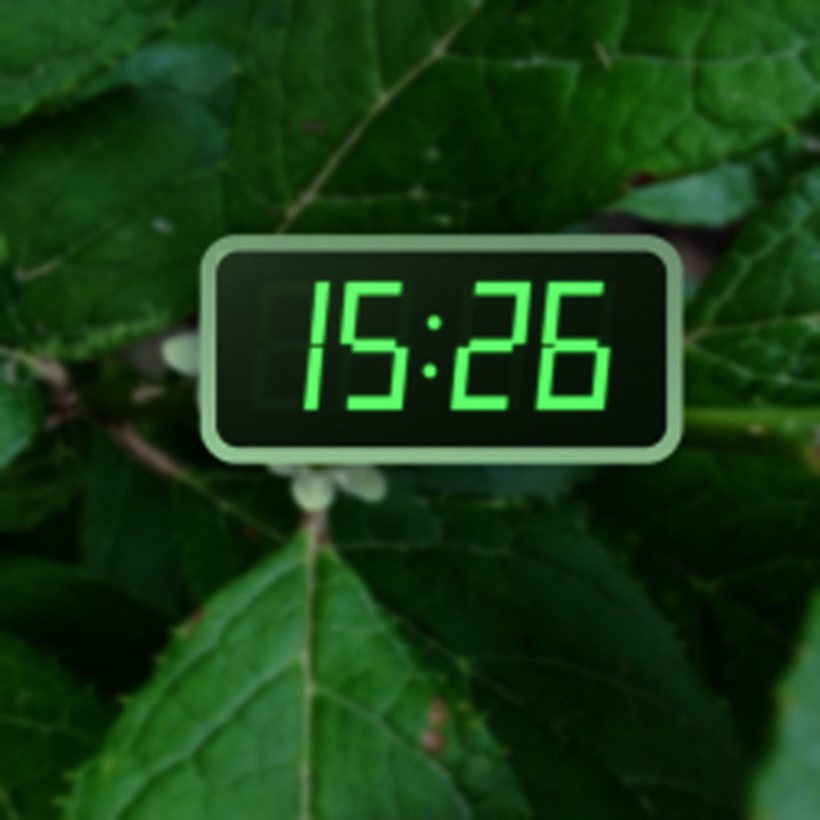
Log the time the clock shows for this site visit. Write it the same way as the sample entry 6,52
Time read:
15,26
